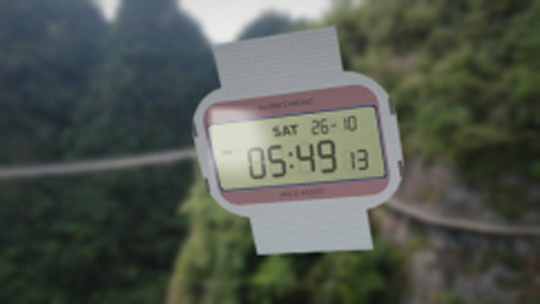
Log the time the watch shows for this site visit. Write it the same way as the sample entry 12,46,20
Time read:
5,49,13
